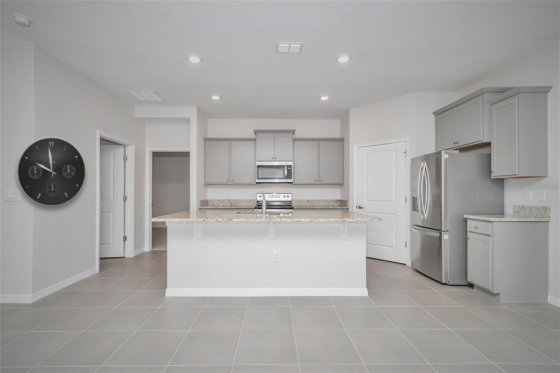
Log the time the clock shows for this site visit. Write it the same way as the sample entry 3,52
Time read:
9,59
